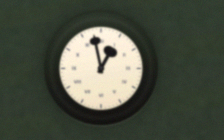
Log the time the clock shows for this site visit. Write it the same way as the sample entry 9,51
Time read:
12,58
